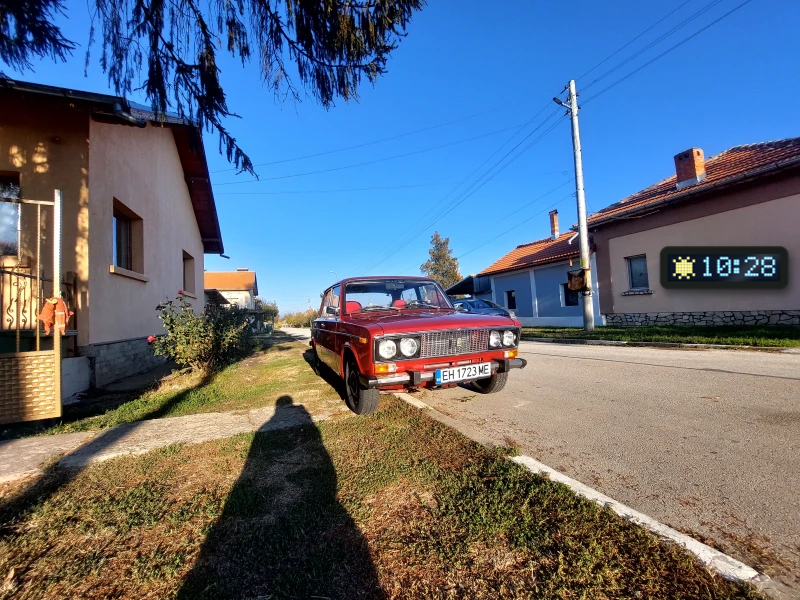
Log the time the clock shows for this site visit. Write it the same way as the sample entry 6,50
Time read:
10,28
